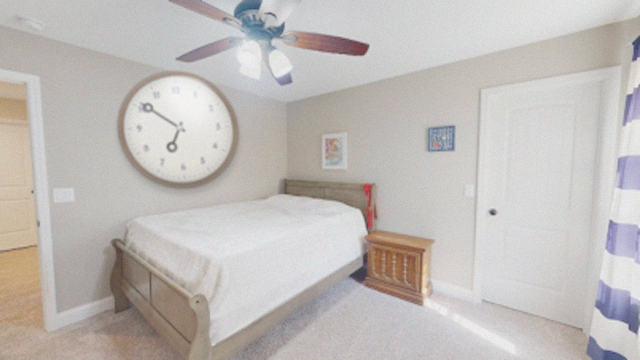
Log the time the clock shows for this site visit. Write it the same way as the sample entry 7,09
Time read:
6,51
